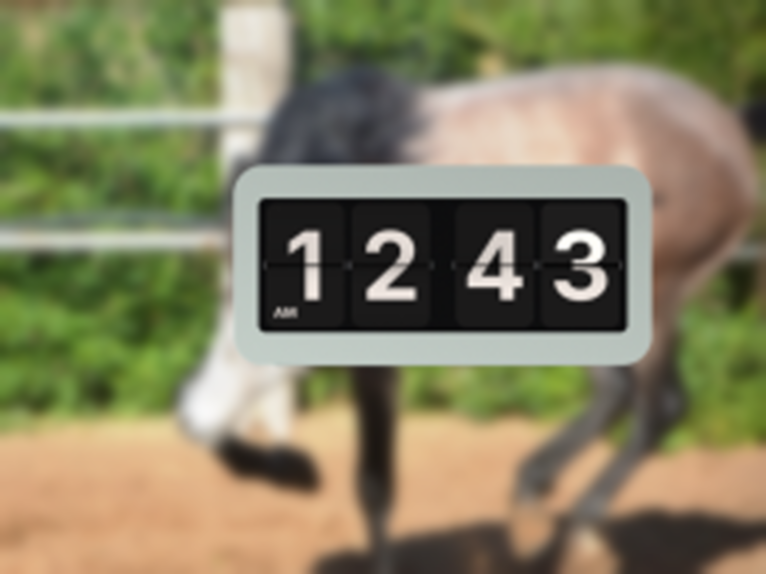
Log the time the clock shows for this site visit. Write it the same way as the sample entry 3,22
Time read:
12,43
